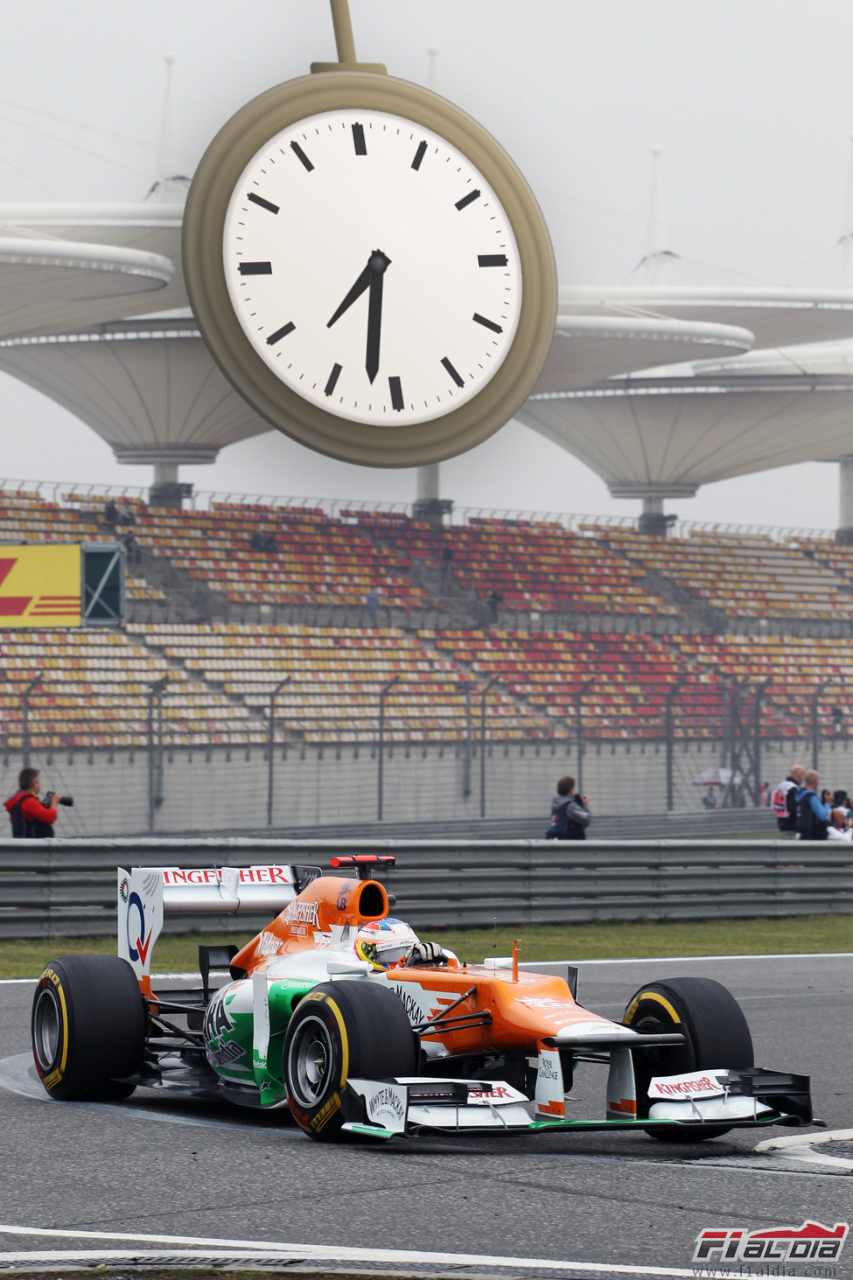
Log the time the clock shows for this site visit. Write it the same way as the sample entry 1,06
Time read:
7,32
